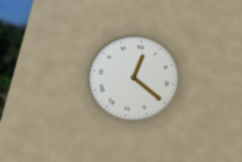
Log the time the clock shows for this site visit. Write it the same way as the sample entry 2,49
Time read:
12,20
